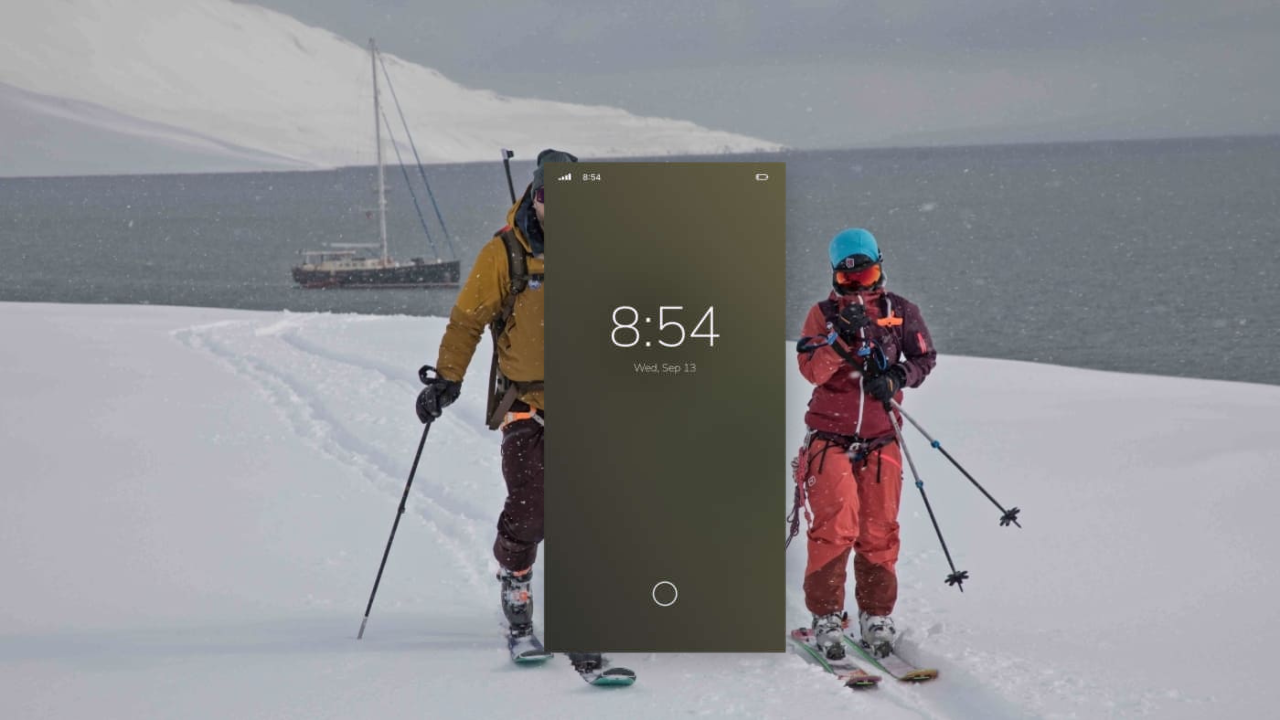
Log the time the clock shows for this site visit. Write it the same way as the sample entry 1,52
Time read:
8,54
